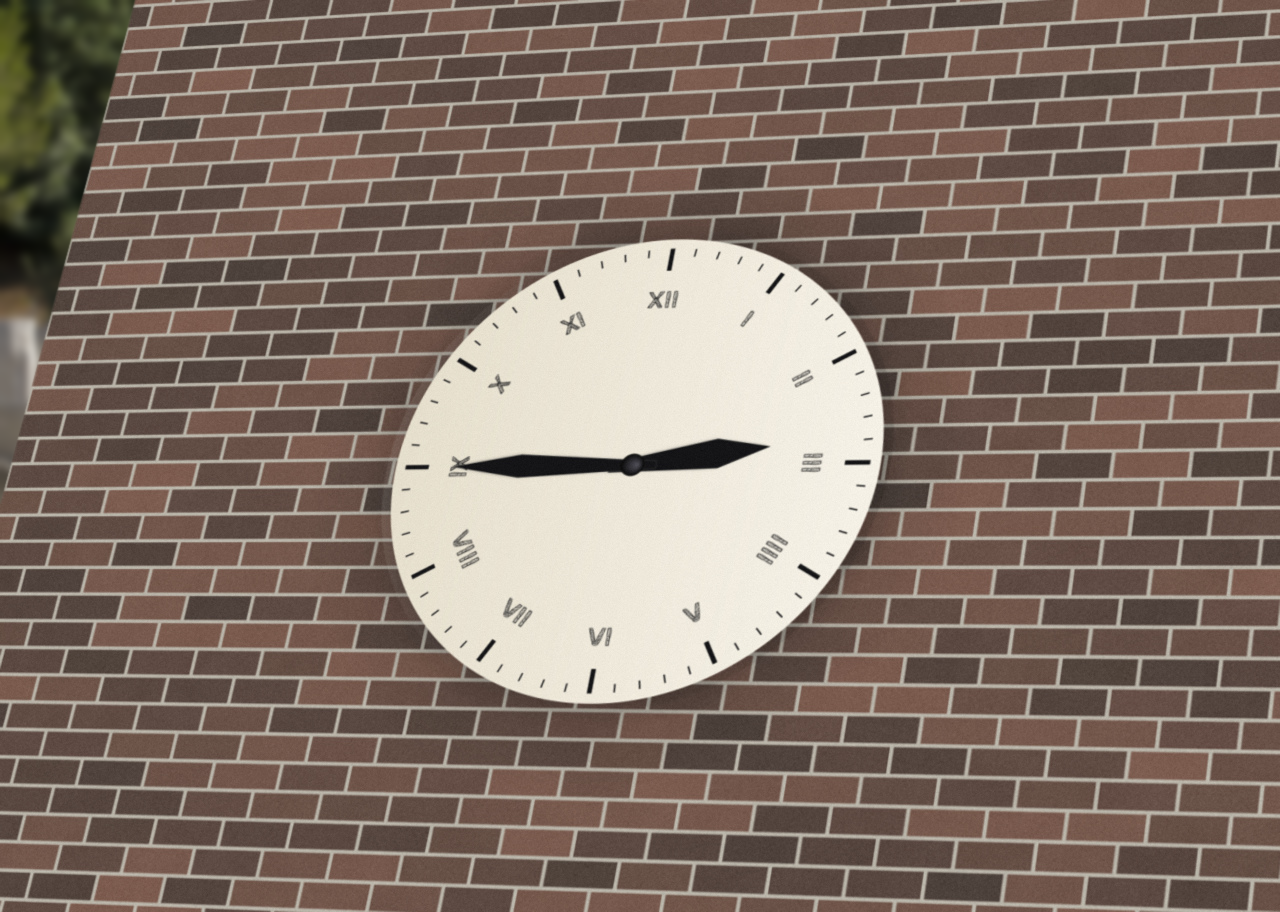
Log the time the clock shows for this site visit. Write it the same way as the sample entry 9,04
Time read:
2,45
